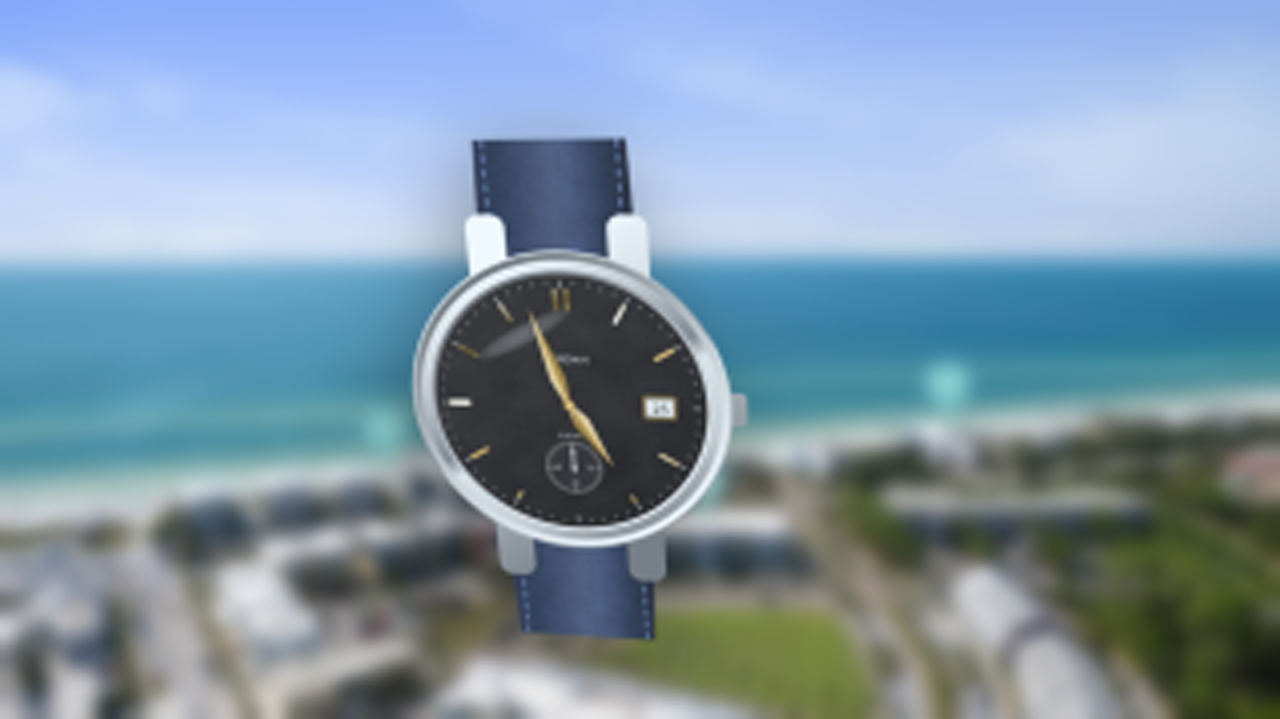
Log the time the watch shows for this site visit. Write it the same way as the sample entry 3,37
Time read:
4,57
